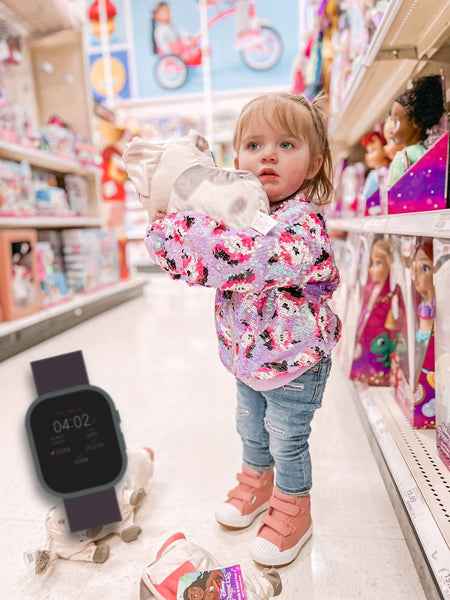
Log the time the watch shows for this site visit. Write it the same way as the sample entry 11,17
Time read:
4,02
